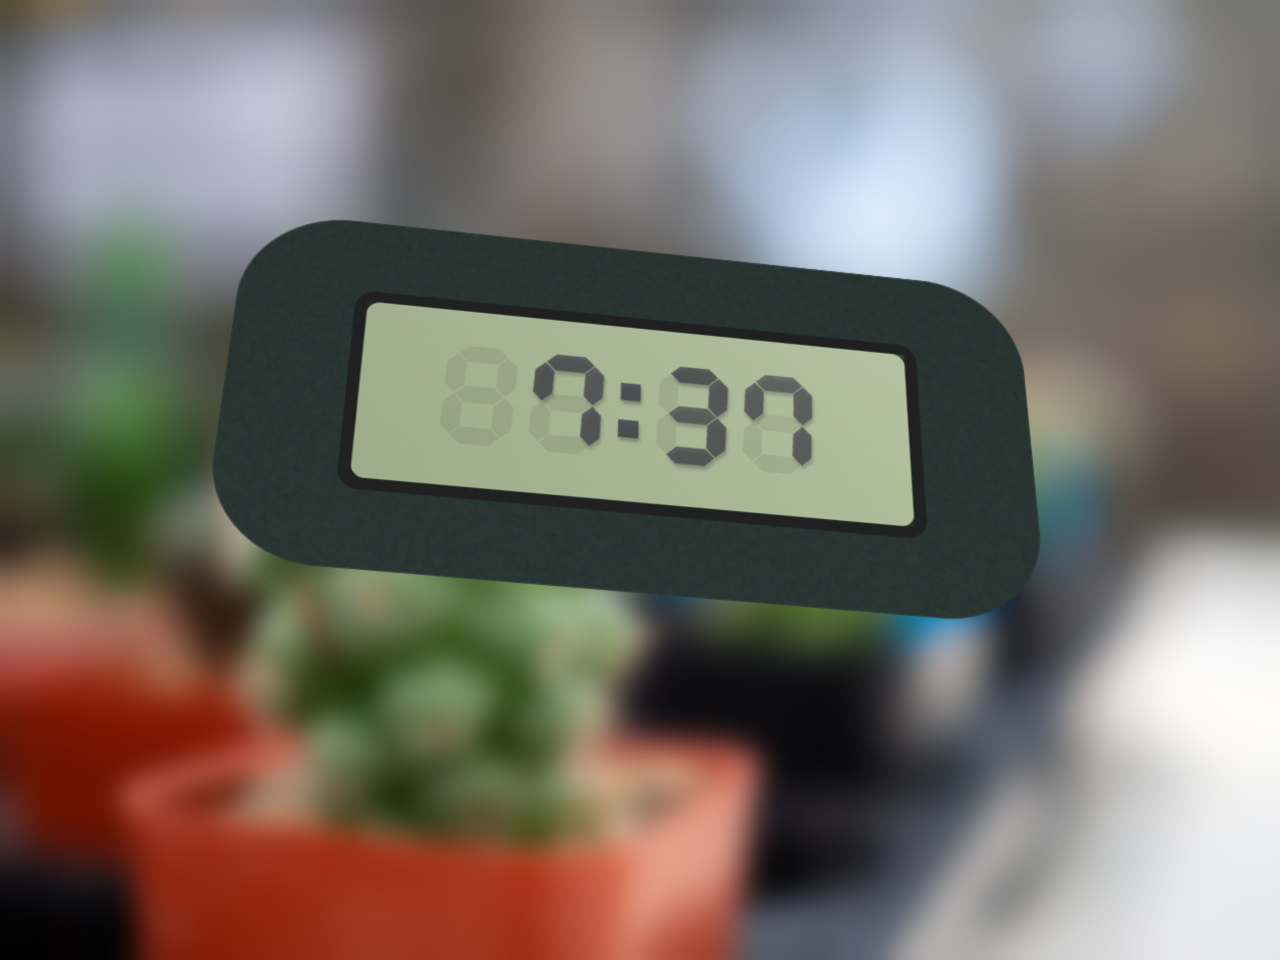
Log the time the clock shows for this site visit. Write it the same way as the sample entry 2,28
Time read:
7,37
